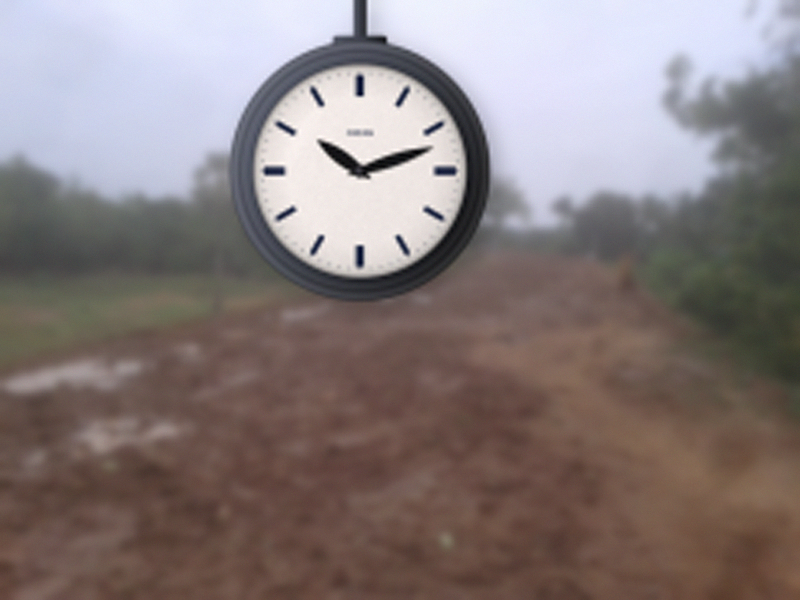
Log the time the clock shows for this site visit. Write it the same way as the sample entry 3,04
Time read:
10,12
